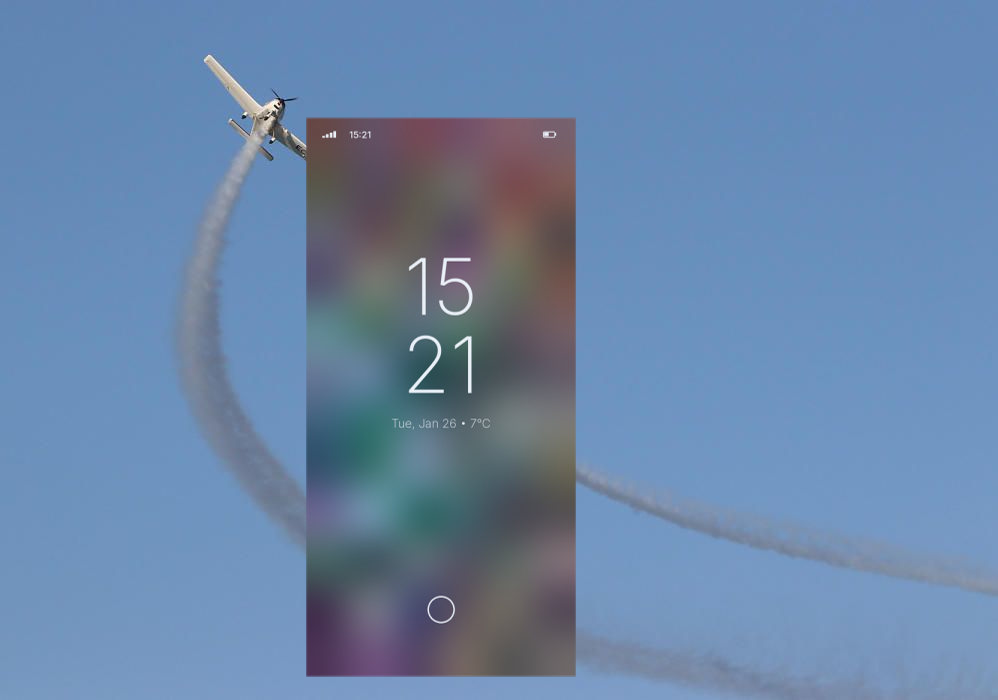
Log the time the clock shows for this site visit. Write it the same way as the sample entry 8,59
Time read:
15,21
